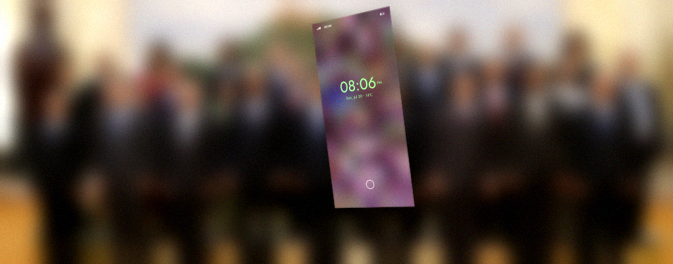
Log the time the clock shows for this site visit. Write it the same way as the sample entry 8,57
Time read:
8,06
